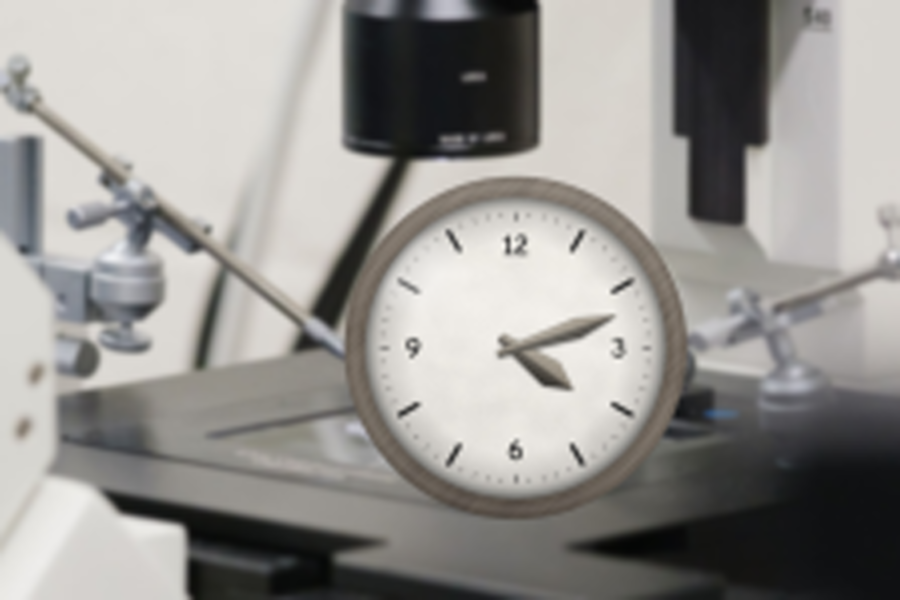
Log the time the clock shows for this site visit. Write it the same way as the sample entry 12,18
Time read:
4,12
